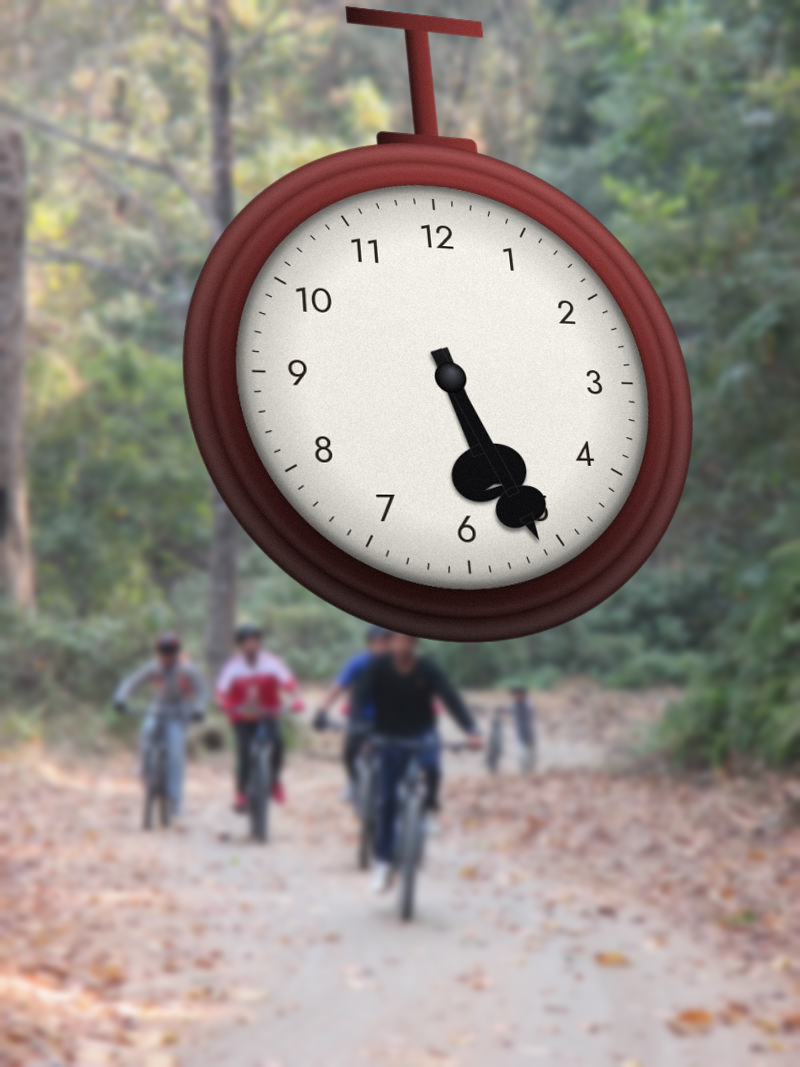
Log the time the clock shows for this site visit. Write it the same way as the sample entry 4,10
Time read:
5,26
